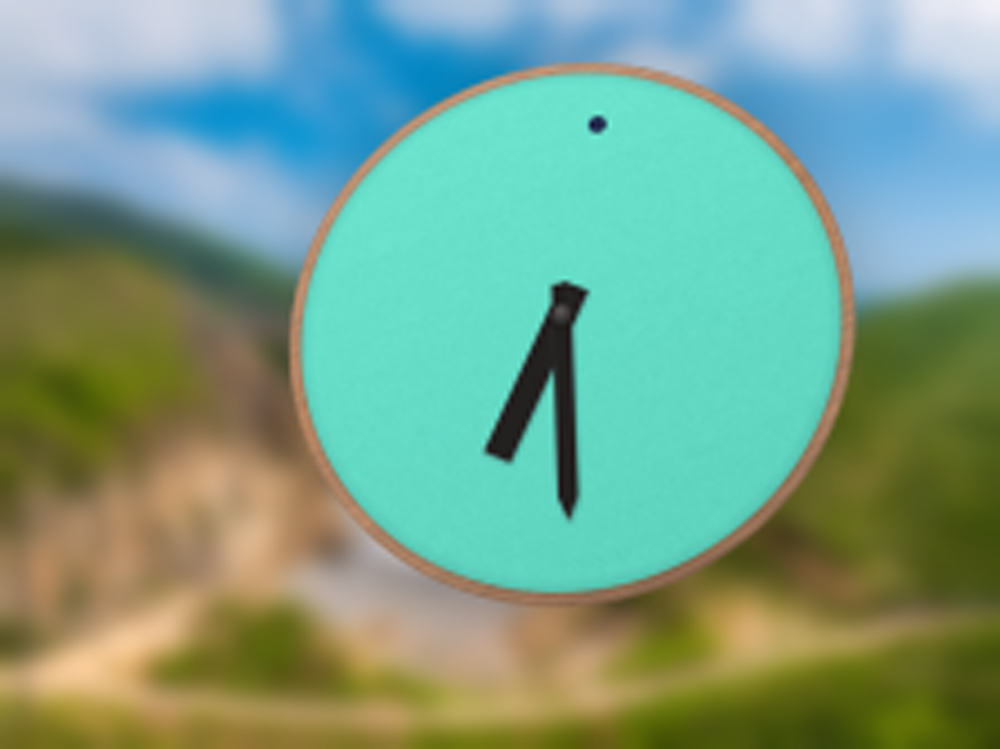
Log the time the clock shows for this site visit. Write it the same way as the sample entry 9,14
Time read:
6,28
